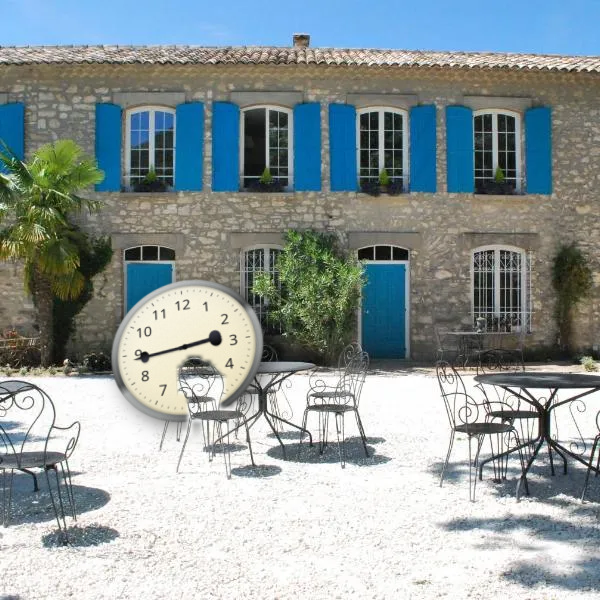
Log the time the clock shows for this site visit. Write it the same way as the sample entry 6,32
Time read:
2,44
